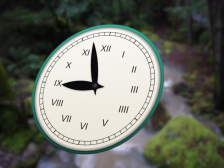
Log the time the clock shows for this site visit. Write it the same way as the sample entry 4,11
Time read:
8,57
